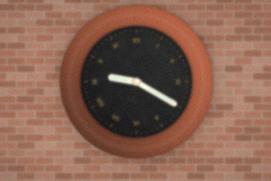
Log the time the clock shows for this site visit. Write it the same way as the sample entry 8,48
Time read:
9,20
